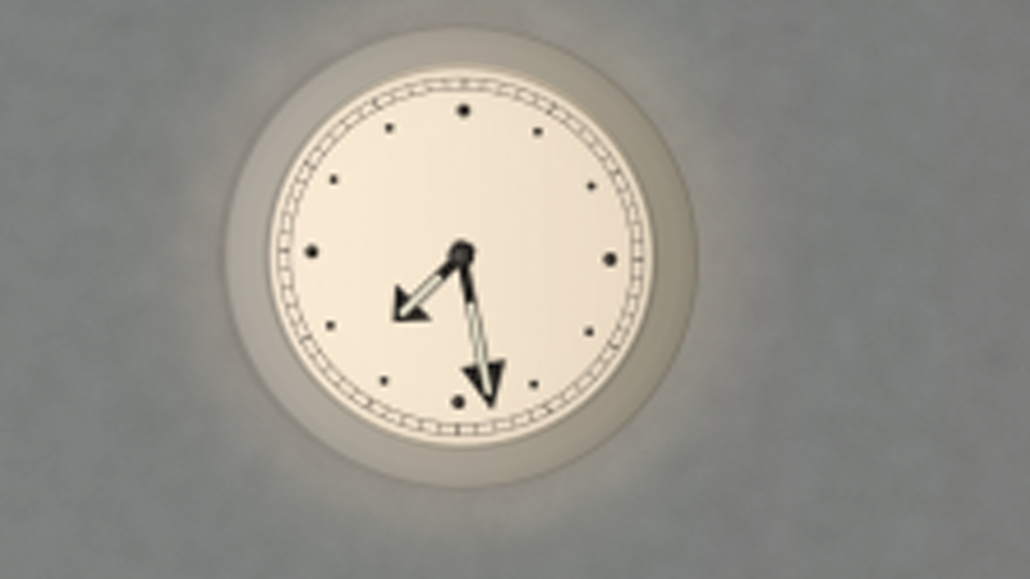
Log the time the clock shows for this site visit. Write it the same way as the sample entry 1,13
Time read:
7,28
